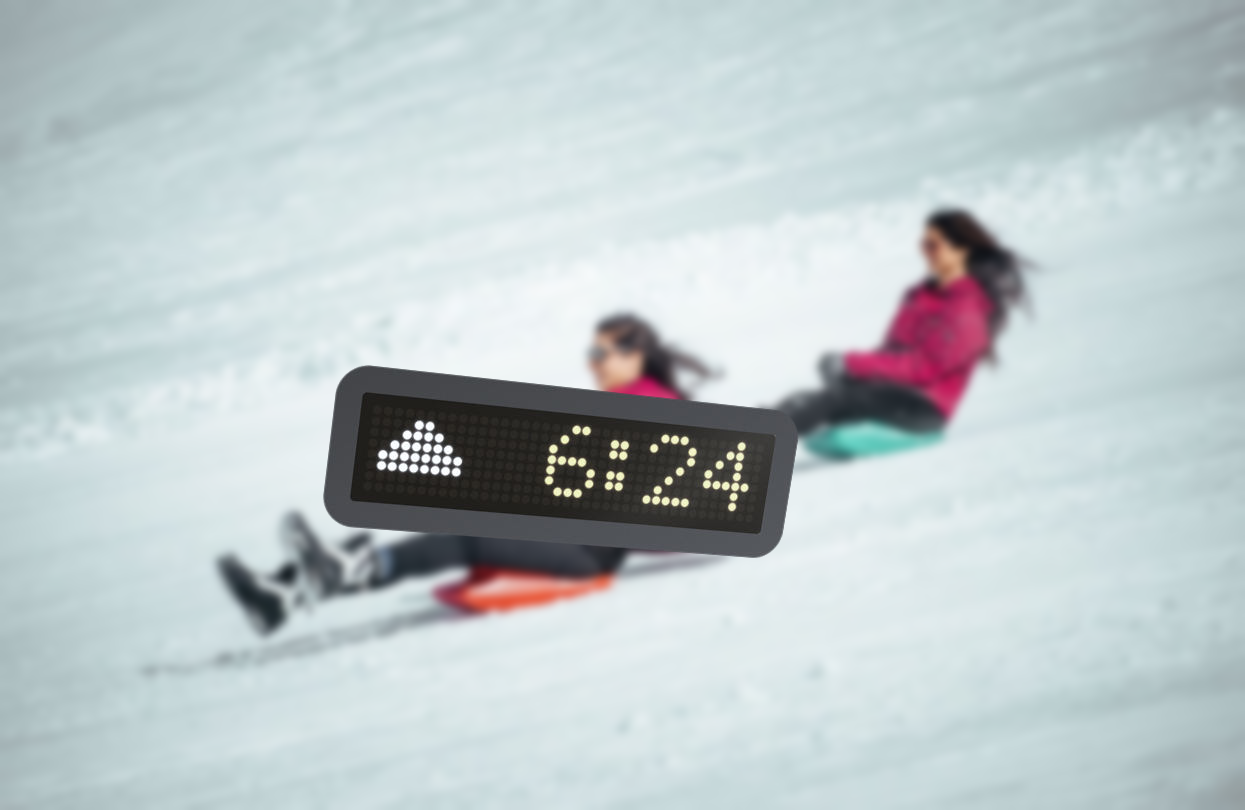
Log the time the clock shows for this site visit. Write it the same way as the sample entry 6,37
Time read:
6,24
